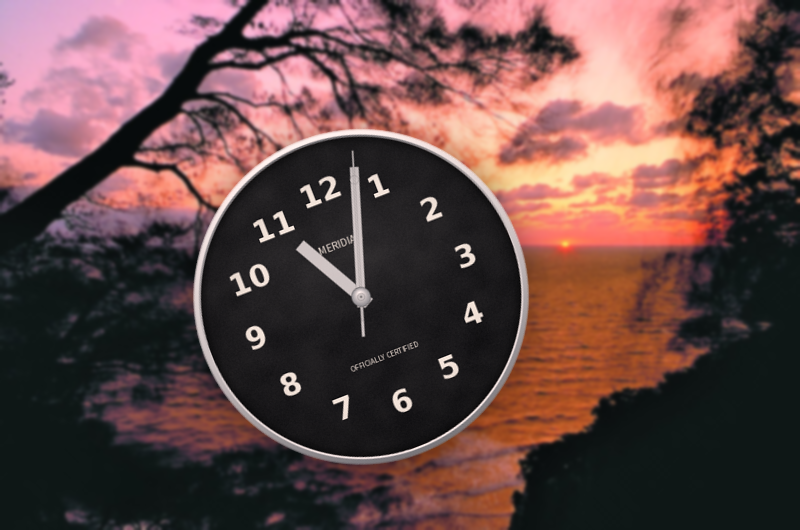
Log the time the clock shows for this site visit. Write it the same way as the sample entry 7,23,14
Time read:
11,03,03
